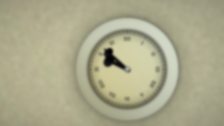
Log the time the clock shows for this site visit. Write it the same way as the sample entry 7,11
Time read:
9,52
